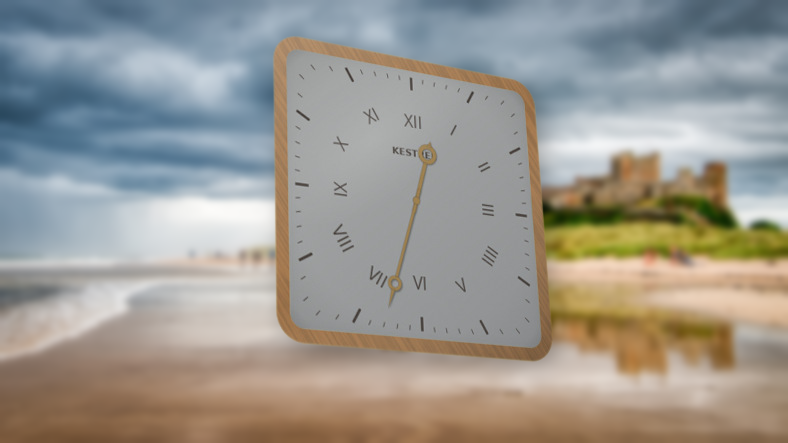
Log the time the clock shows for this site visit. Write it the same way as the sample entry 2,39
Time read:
12,33
